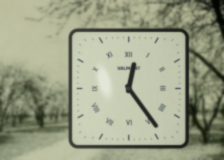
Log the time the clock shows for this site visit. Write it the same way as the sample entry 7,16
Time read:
12,24
